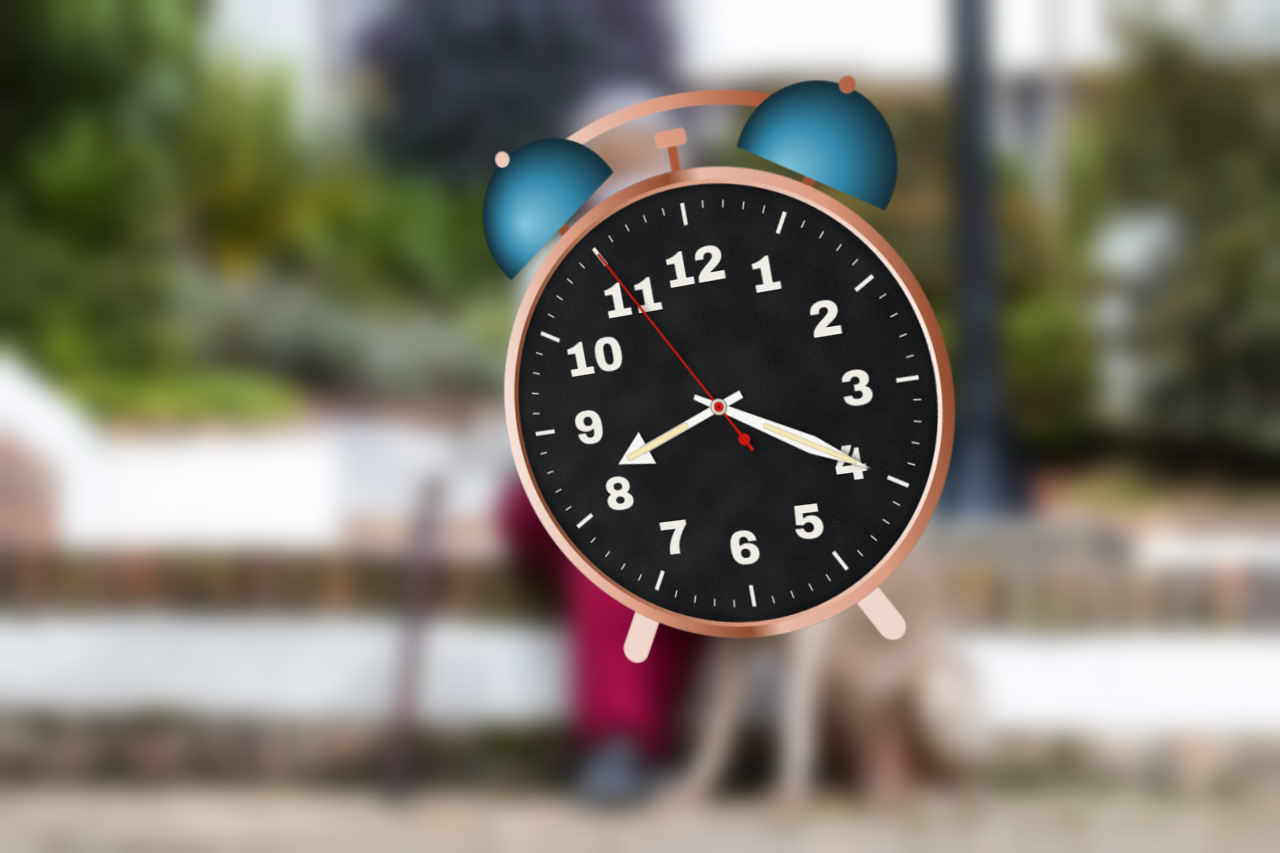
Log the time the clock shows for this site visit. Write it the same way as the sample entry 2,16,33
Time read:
8,19,55
